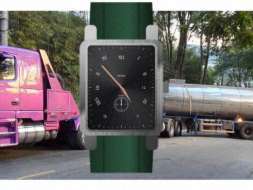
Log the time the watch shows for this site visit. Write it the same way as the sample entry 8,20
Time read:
4,53
